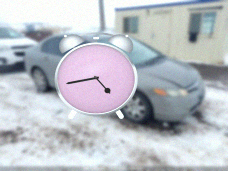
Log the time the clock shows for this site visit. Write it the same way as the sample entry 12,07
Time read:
4,43
